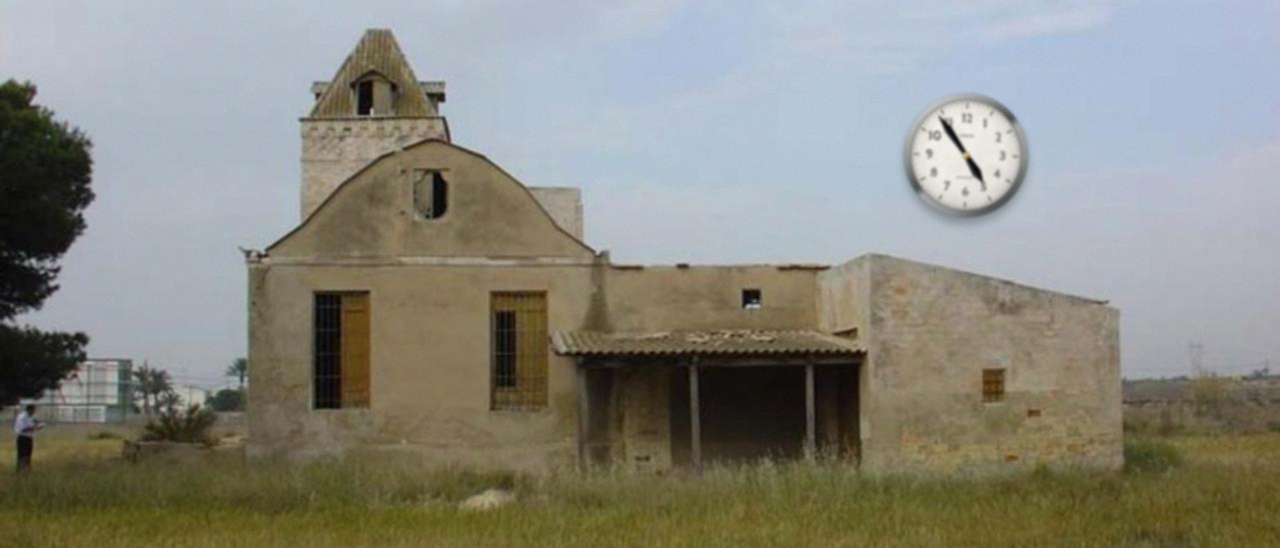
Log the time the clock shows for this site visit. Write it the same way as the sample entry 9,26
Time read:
4,54
